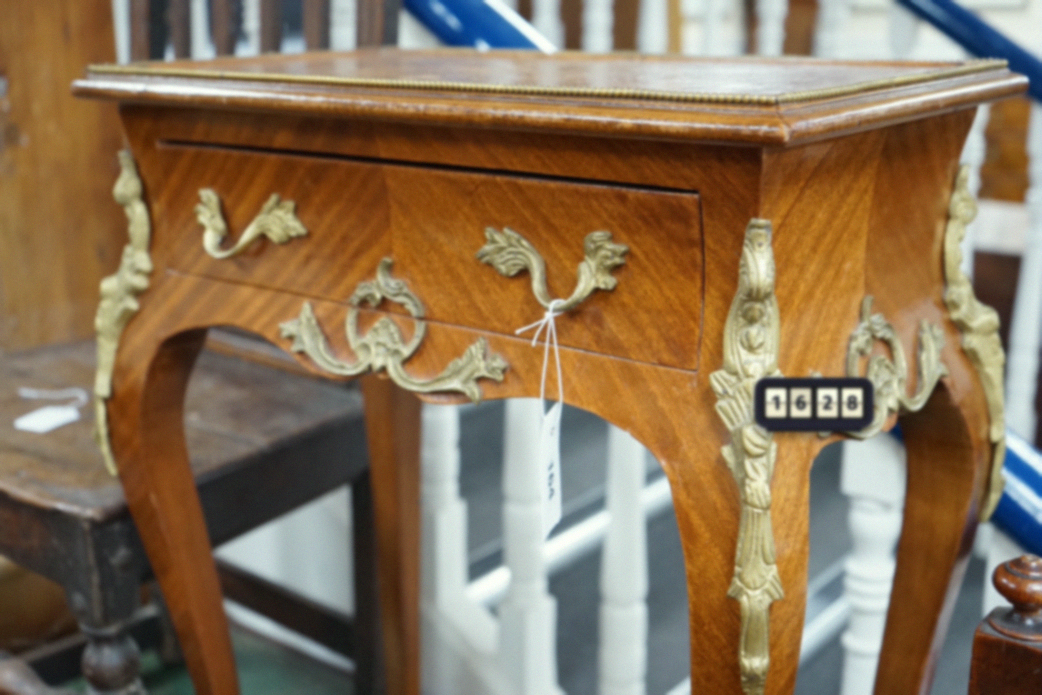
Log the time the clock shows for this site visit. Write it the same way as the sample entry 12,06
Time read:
16,28
